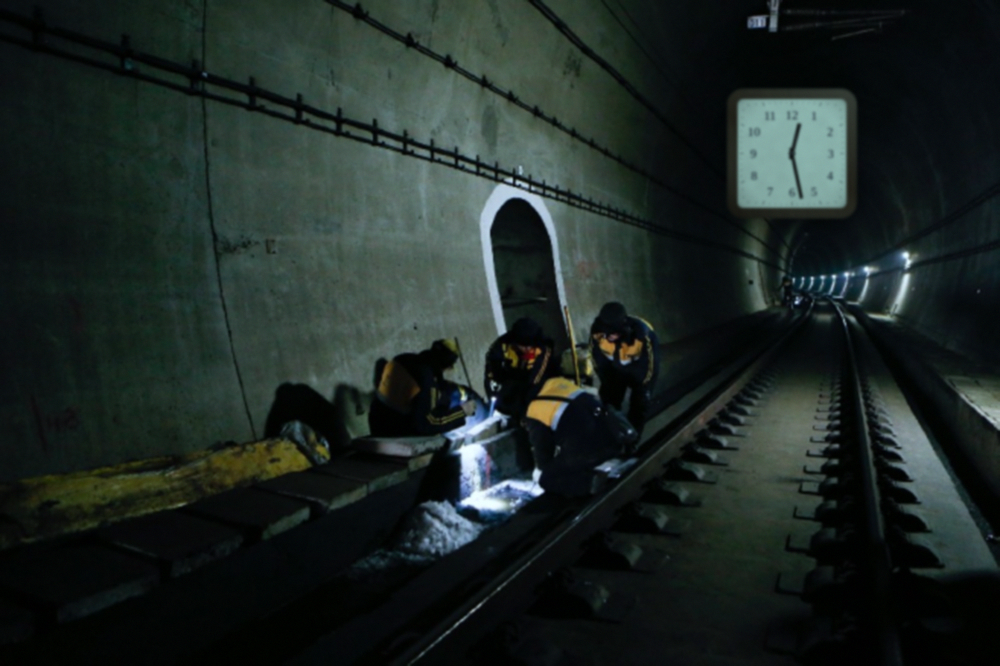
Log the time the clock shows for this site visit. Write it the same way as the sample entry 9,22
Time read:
12,28
